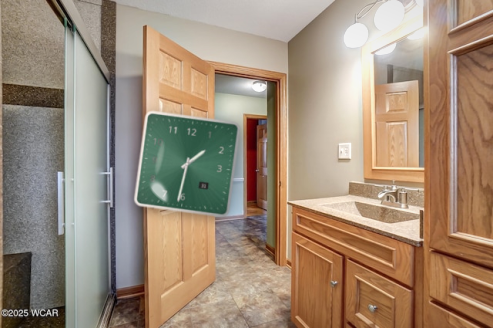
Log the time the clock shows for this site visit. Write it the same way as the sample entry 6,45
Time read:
1,31
